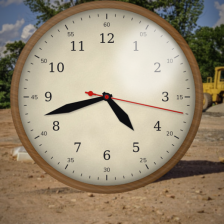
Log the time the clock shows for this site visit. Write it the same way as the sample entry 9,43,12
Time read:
4,42,17
